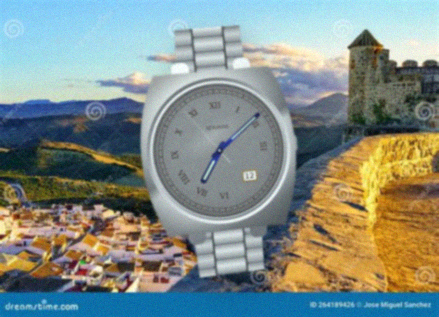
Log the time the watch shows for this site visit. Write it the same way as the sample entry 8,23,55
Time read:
7,08,54
